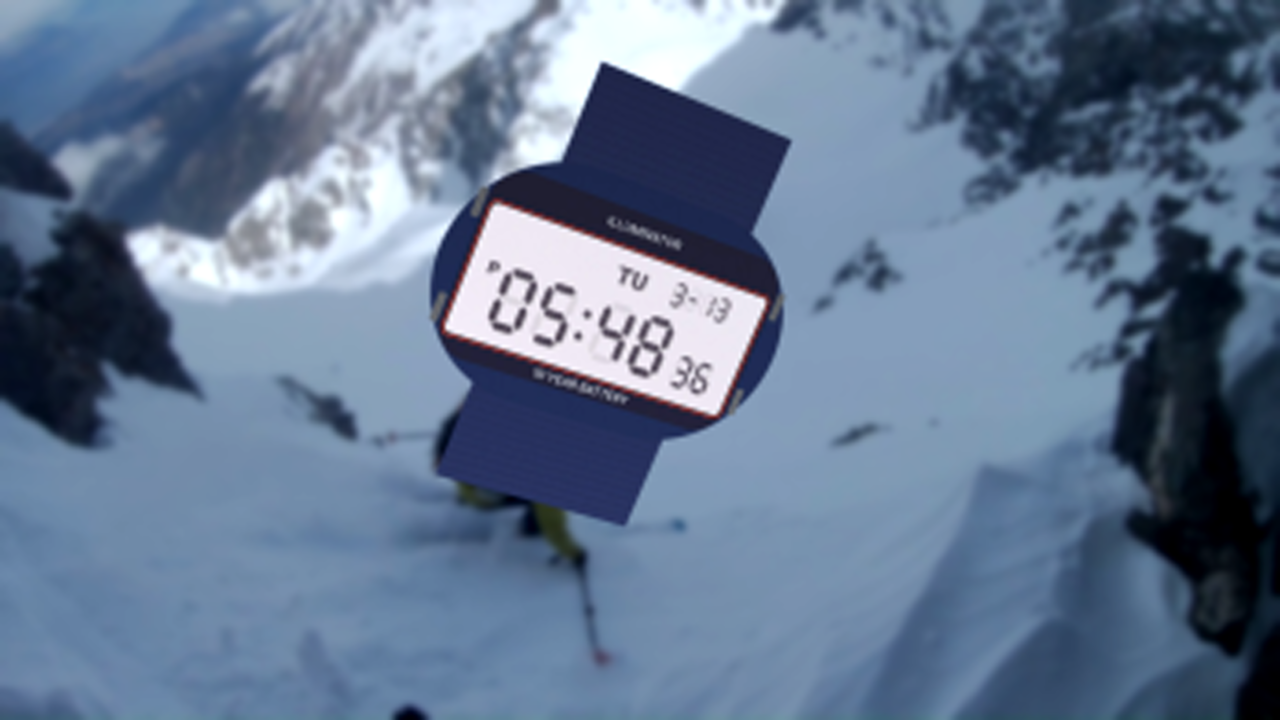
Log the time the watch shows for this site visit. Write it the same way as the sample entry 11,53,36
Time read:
5,48,36
